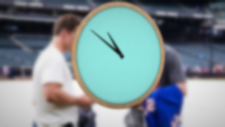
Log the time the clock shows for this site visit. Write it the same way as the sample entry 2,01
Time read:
10,51
